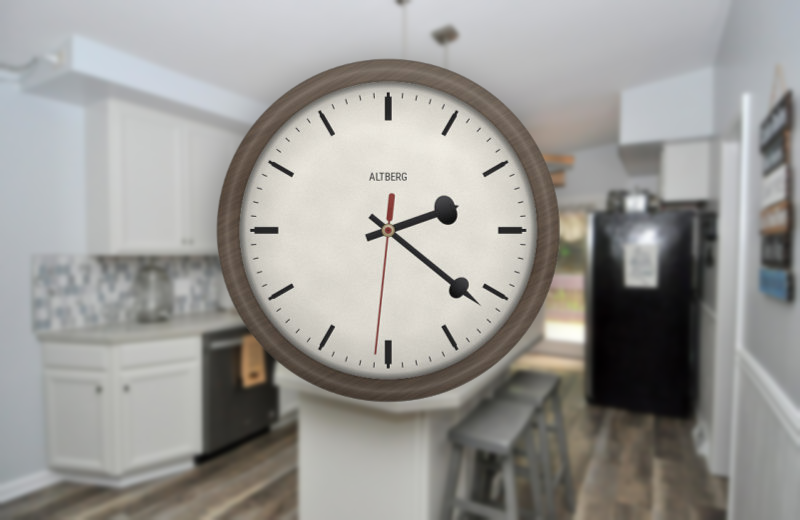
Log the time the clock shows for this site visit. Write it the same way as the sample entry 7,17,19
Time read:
2,21,31
